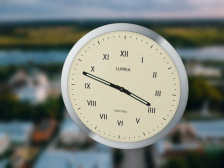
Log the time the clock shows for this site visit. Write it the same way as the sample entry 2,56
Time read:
3,48
